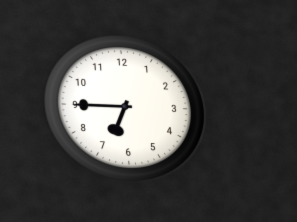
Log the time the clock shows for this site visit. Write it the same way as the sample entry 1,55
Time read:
6,45
